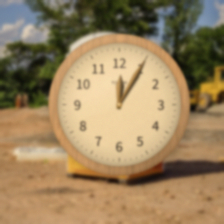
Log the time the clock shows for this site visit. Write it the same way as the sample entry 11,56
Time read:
12,05
